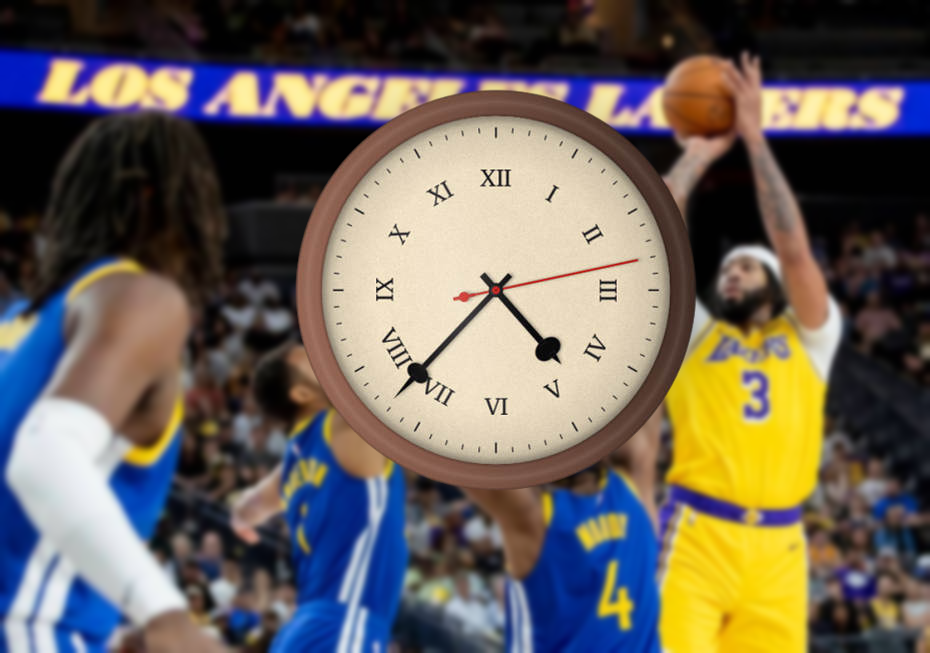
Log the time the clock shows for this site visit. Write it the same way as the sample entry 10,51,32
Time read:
4,37,13
